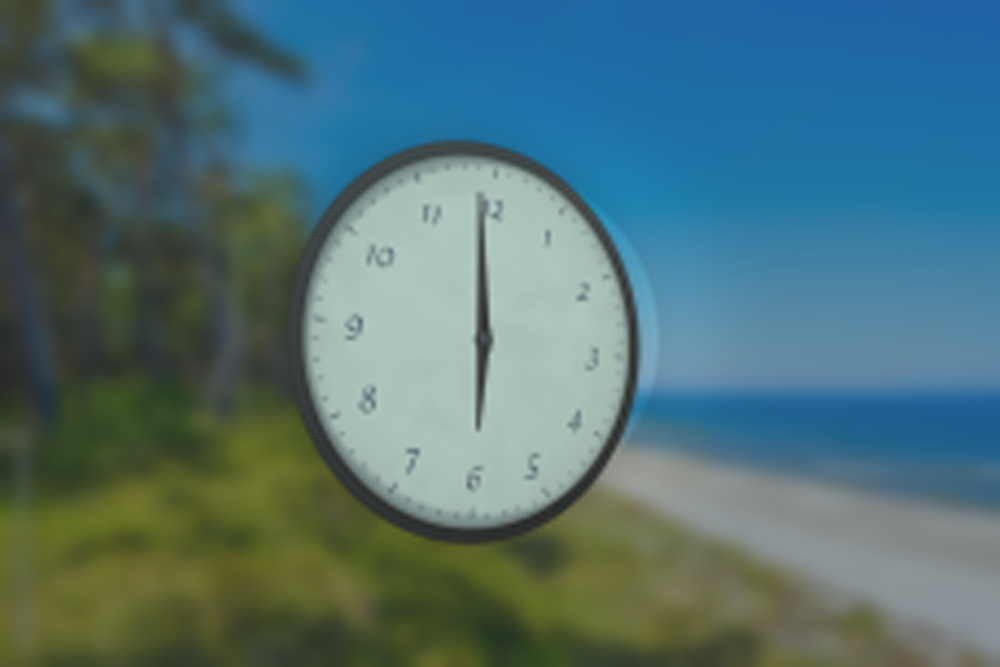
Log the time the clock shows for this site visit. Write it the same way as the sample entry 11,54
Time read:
5,59
